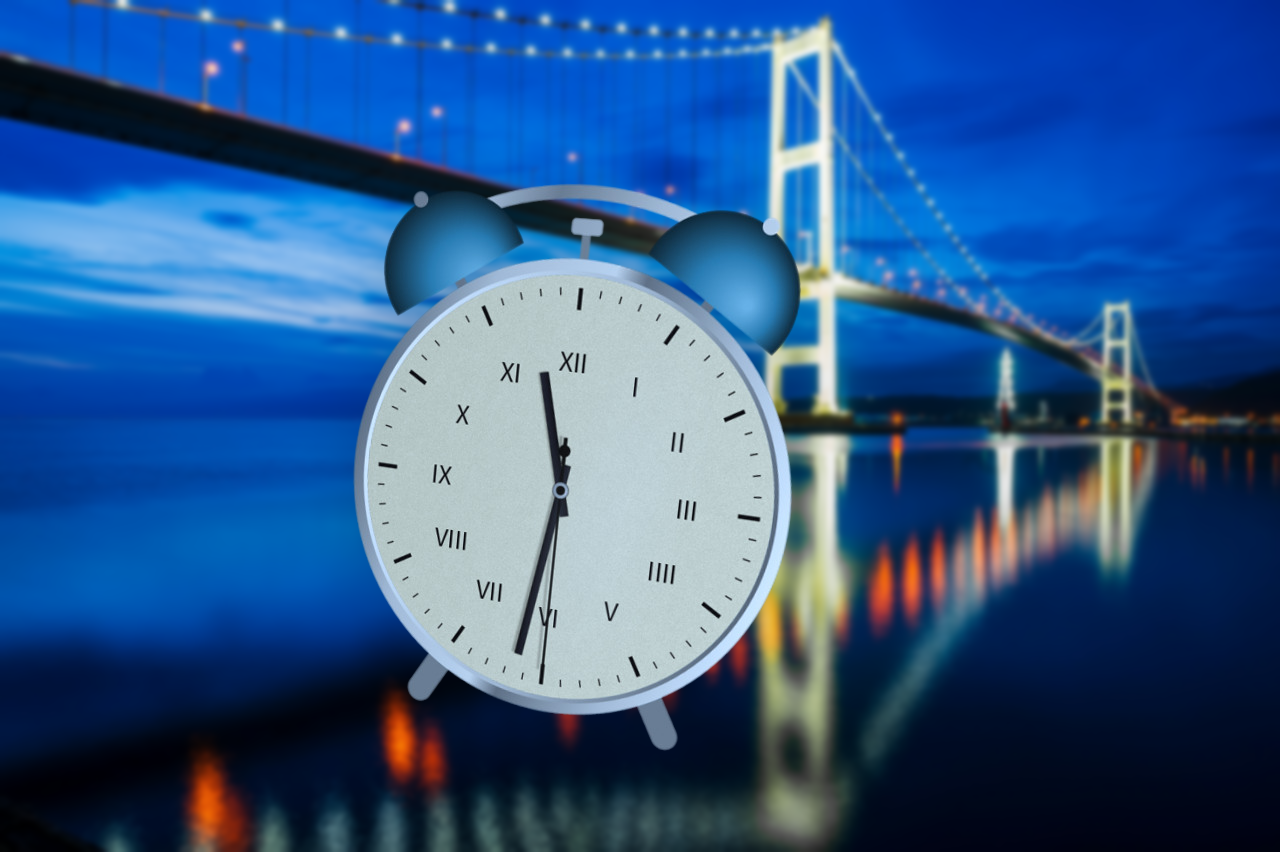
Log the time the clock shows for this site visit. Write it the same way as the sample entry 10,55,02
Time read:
11,31,30
